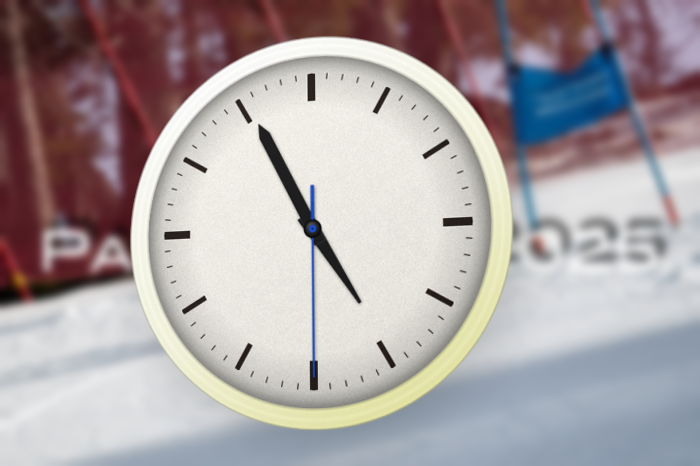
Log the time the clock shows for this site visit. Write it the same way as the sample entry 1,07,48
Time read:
4,55,30
